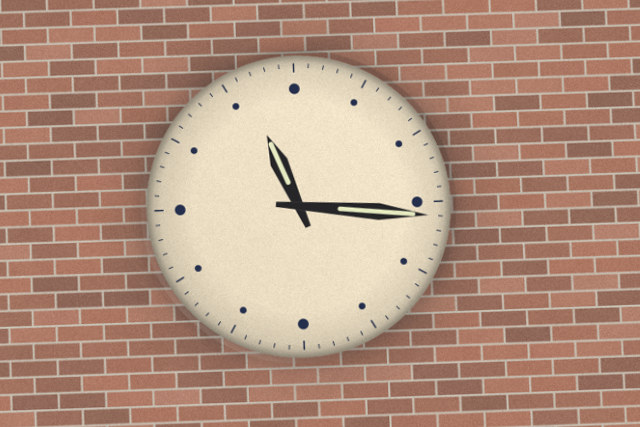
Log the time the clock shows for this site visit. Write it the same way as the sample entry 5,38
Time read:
11,16
